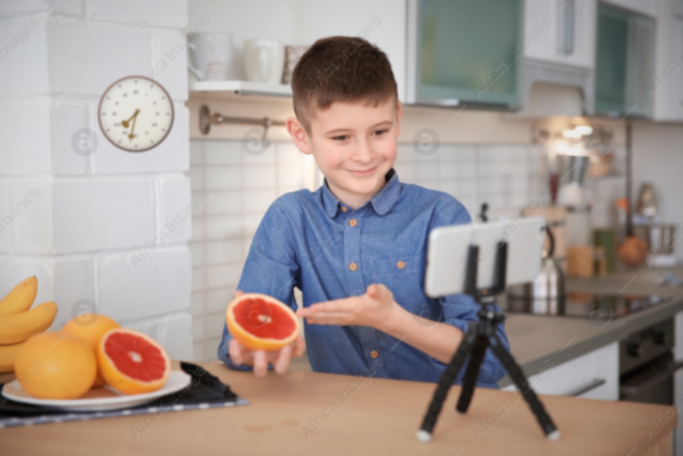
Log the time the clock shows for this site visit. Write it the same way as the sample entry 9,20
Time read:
7,32
